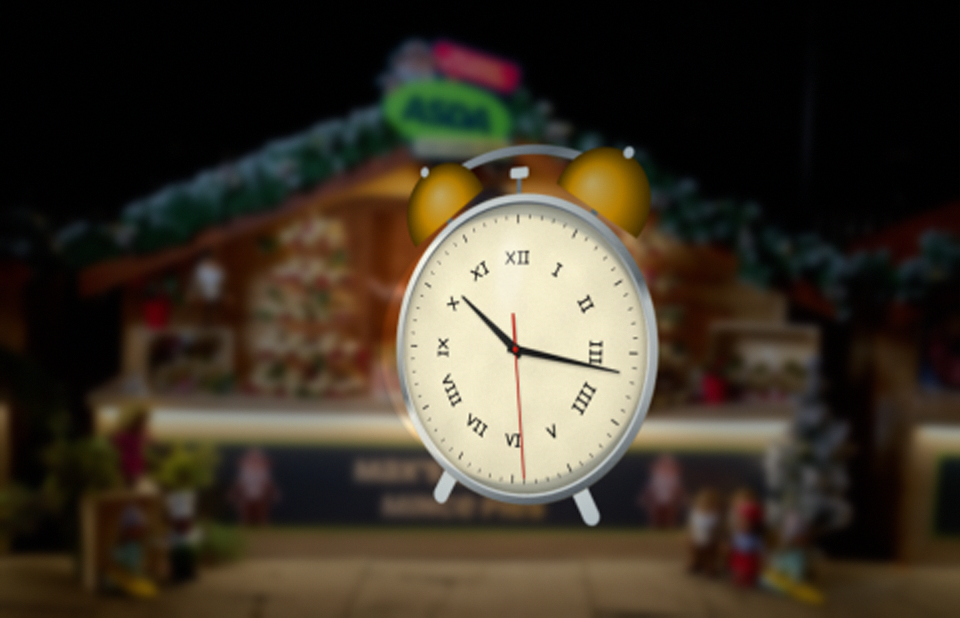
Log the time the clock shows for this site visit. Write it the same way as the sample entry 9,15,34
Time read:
10,16,29
